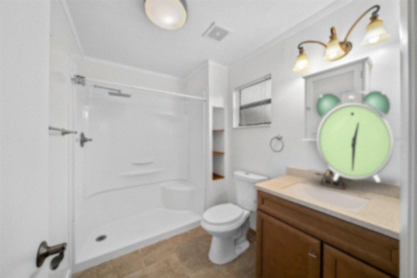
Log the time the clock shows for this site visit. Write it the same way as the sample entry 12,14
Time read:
12,31
